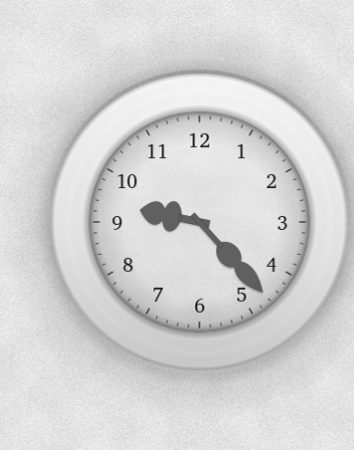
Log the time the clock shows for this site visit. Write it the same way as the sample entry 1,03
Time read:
9,23
